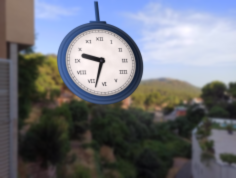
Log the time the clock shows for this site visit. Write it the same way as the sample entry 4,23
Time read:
9,33
